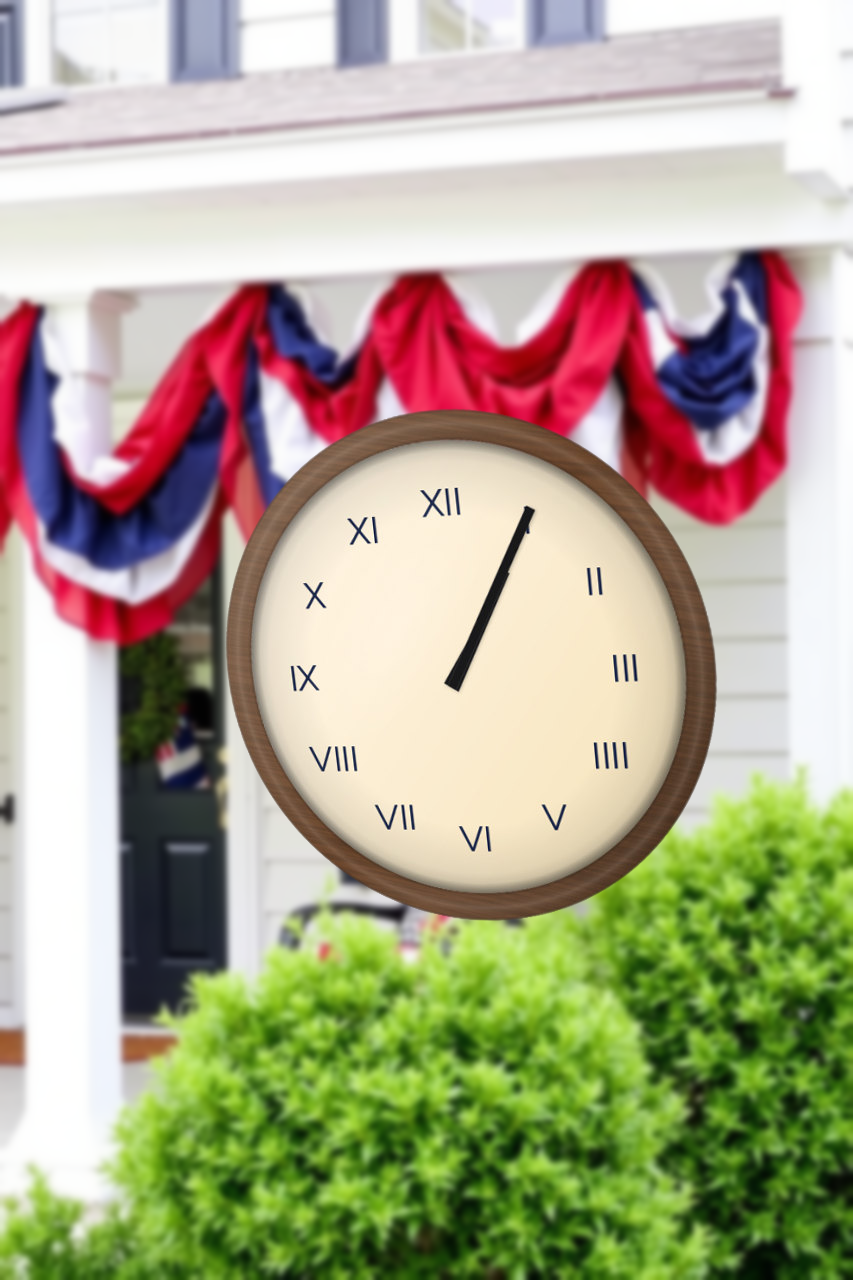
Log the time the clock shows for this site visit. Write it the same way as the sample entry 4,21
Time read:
1,05
